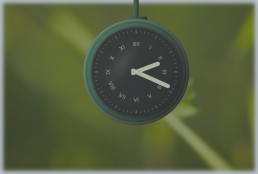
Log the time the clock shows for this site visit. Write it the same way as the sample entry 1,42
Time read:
2,19
